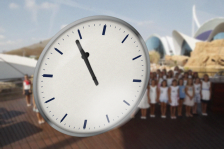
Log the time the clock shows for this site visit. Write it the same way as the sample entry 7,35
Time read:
10,54
